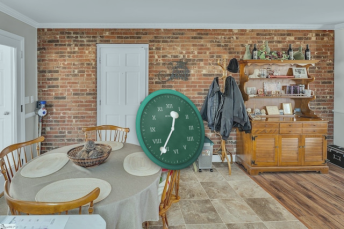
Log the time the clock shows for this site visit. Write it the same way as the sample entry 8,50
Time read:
12,36
